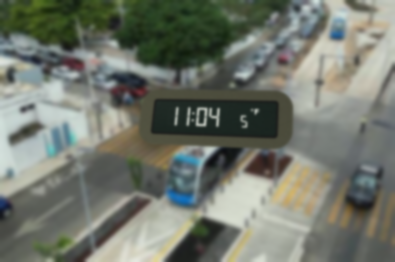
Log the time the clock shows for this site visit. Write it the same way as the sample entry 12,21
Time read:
11,04
